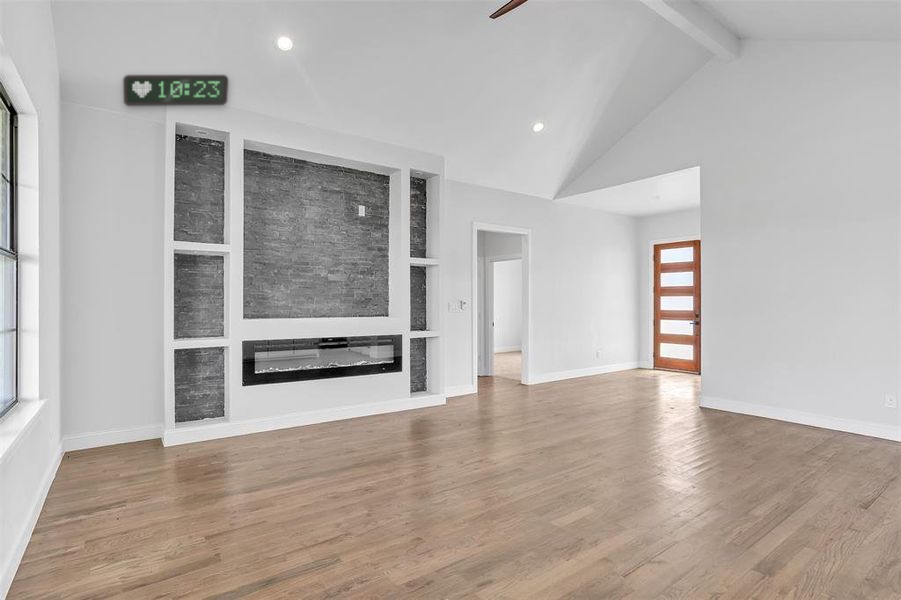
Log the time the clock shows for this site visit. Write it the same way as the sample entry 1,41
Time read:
10,23
